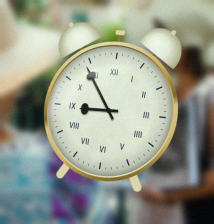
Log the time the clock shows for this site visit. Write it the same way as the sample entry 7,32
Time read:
8,54
